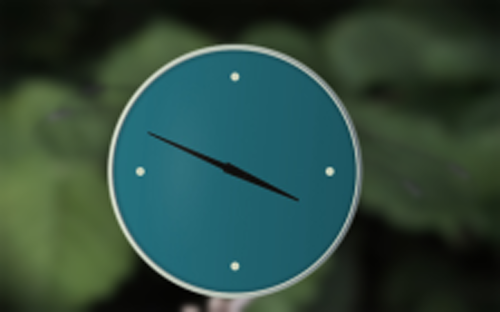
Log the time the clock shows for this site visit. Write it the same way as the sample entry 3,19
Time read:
3,49
